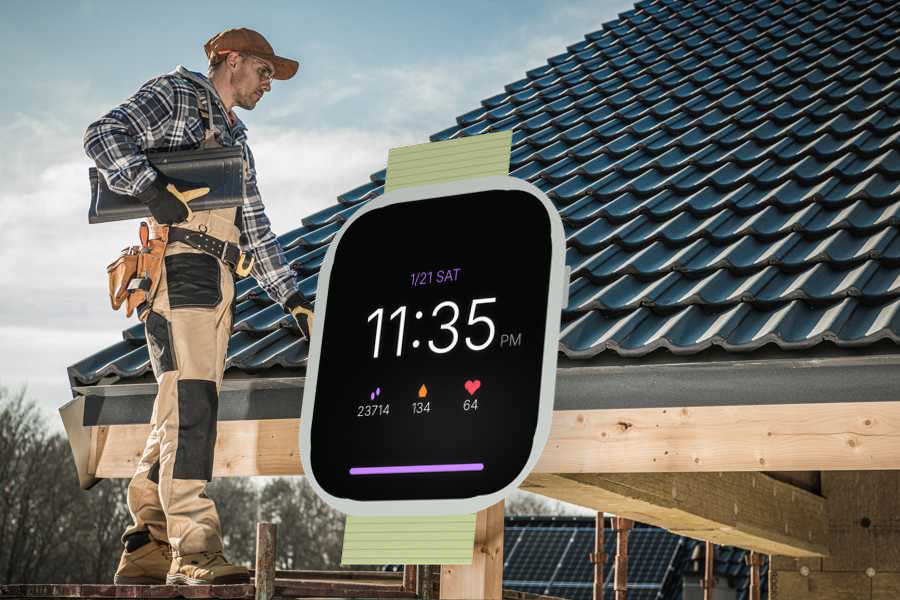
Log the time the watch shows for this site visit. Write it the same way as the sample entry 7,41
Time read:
11,35
